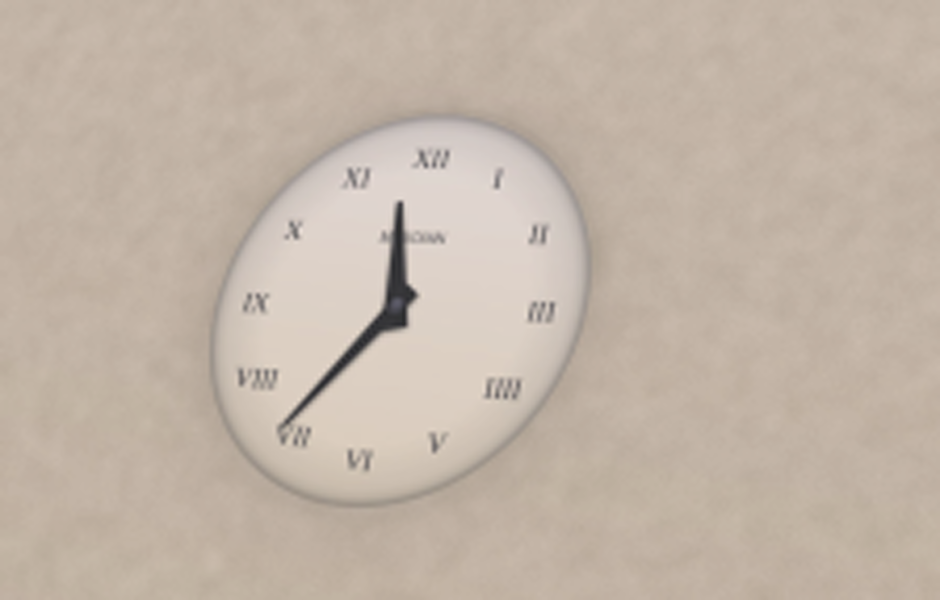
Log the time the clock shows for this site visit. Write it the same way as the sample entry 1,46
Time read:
11,36
